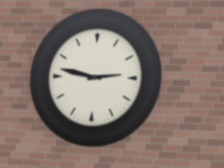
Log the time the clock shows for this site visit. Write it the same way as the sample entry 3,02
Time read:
2,47
